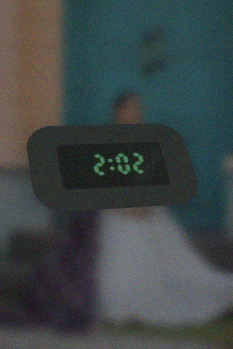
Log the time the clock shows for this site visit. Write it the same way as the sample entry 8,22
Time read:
2,02
